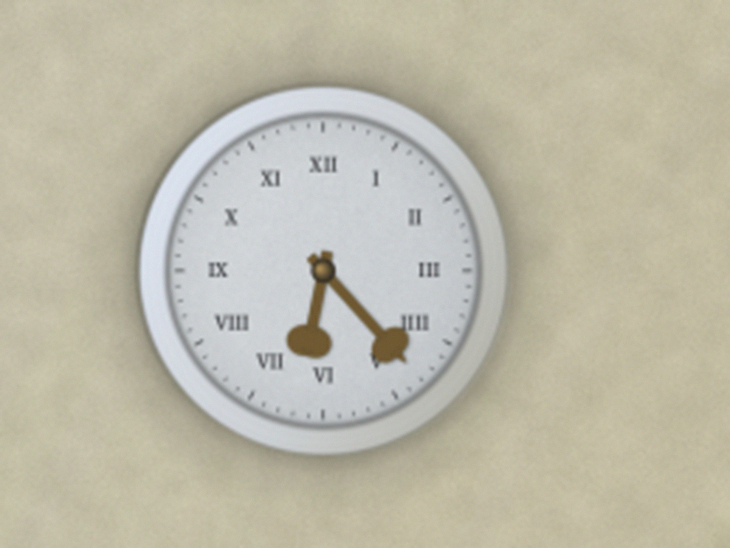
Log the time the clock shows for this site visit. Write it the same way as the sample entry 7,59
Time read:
6,23
